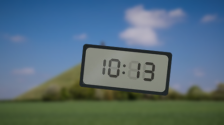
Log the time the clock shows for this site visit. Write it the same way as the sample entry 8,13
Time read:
10,13
